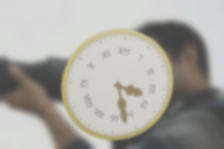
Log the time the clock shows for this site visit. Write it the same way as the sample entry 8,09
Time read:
3,27
